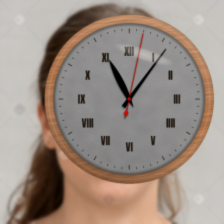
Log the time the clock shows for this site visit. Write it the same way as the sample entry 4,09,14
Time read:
11,06,02
